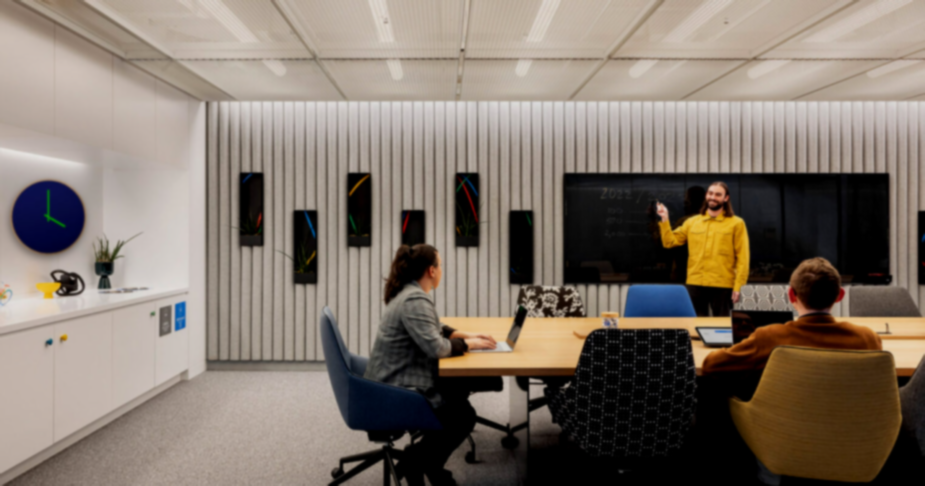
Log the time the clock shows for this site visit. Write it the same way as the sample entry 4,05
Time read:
4,00
